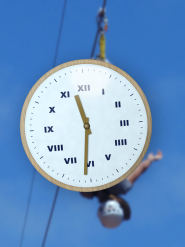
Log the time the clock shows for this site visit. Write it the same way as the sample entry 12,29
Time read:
11,31
